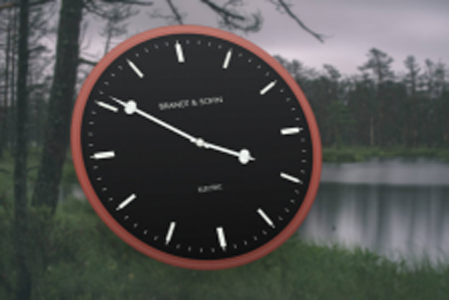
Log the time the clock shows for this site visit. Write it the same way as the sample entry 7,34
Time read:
3,51
